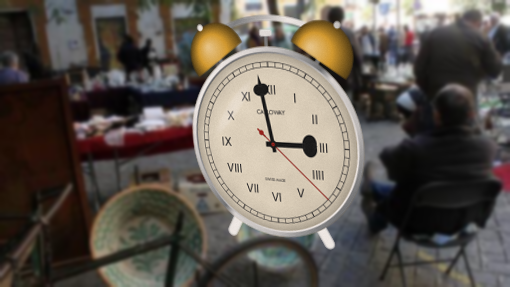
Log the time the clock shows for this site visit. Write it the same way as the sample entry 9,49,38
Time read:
2,58,22
